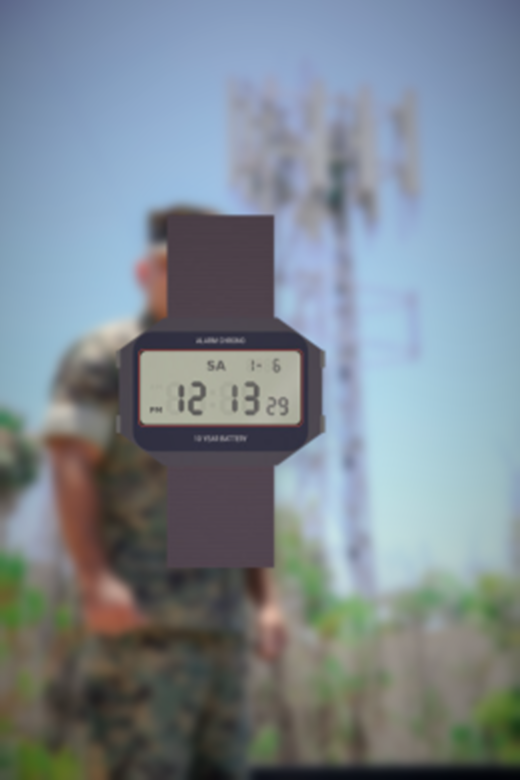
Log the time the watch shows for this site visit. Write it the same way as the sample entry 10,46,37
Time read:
12,13,29
